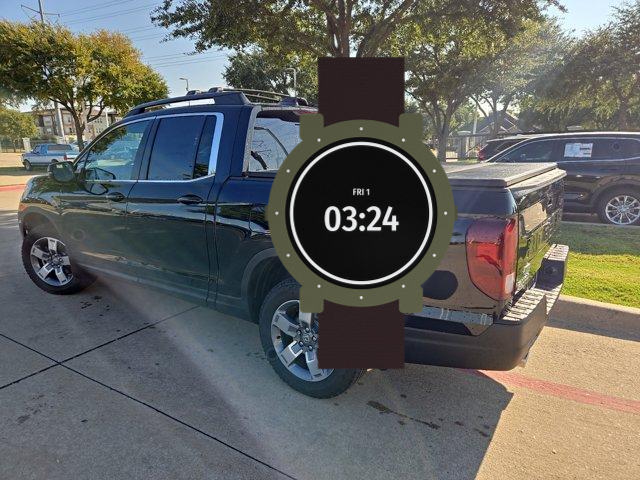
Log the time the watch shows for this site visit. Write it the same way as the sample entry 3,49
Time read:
3,24
